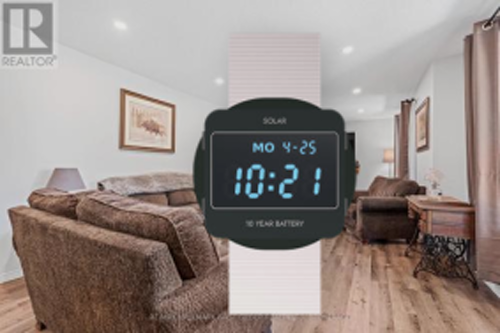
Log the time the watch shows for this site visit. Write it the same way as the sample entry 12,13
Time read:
10,21
